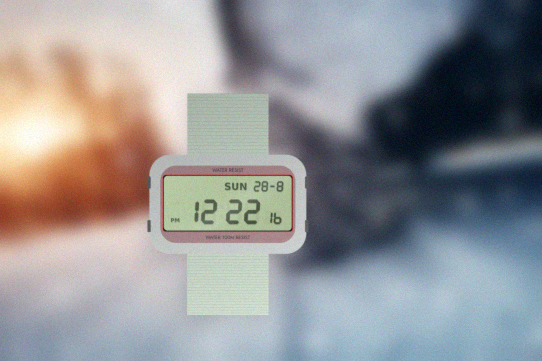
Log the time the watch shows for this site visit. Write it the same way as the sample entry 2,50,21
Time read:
12,22,16
